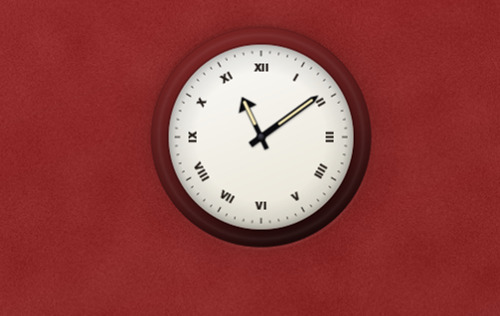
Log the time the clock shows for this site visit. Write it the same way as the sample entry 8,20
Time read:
11,09
